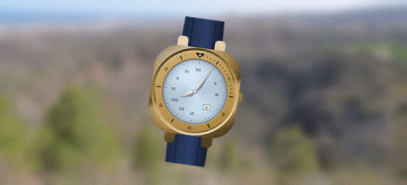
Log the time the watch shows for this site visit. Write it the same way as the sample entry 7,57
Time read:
8,05
